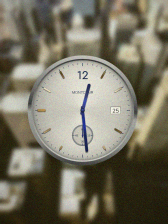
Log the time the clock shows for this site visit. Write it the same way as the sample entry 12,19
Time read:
12,29
